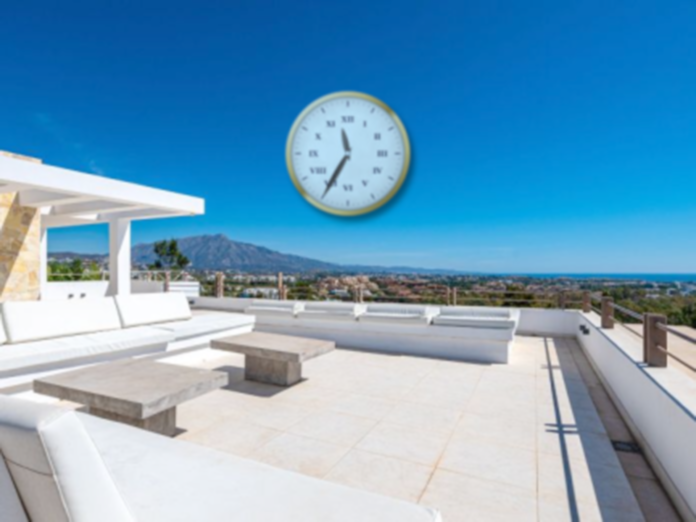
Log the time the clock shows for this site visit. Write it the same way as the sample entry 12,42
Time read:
11,35
